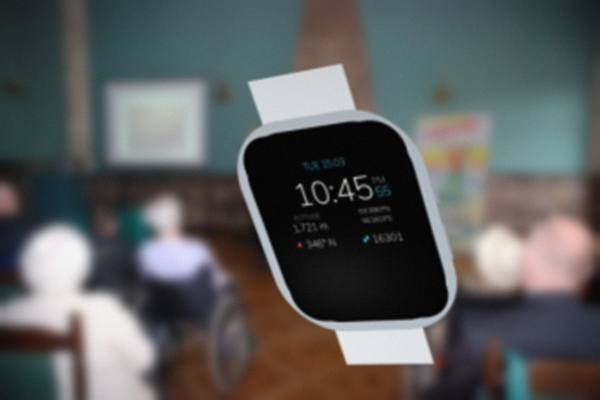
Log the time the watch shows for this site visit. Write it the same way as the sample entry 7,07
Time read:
10,45
